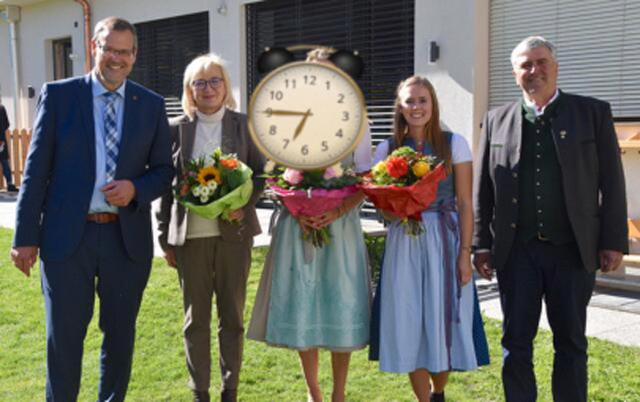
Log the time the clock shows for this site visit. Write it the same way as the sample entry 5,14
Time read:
6,45
